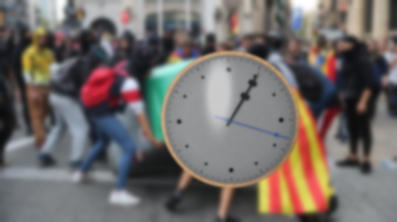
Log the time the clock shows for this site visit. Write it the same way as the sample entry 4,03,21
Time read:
1,05,18
